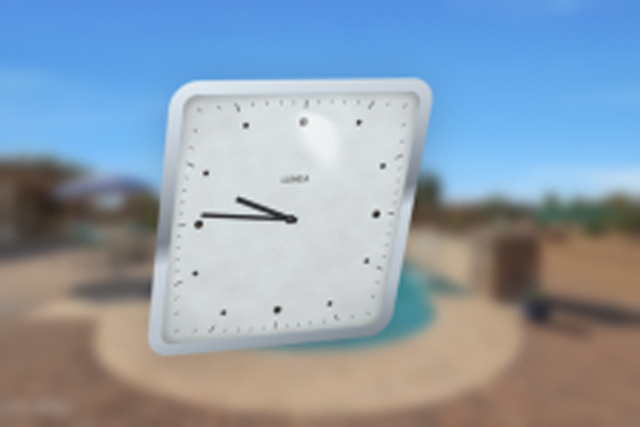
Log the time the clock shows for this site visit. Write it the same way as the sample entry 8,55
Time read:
9,46
